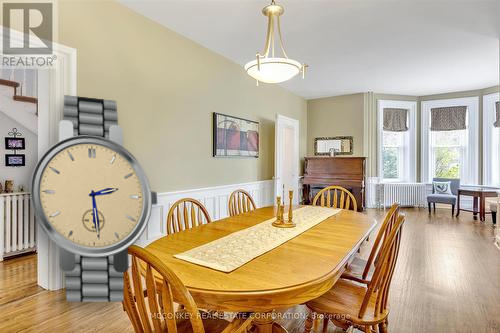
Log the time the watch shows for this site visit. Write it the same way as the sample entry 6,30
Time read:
2,29
